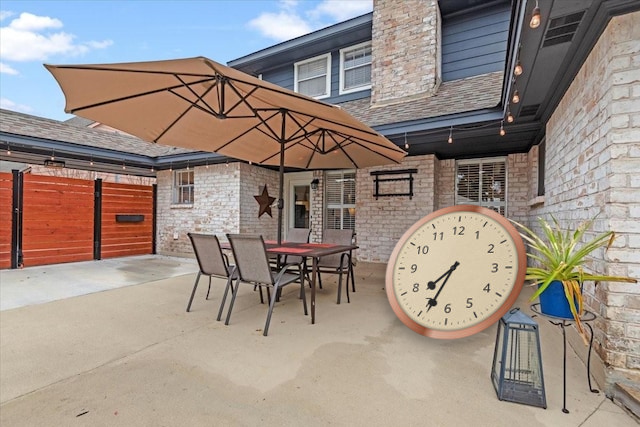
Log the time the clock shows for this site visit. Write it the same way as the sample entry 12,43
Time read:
7,34
